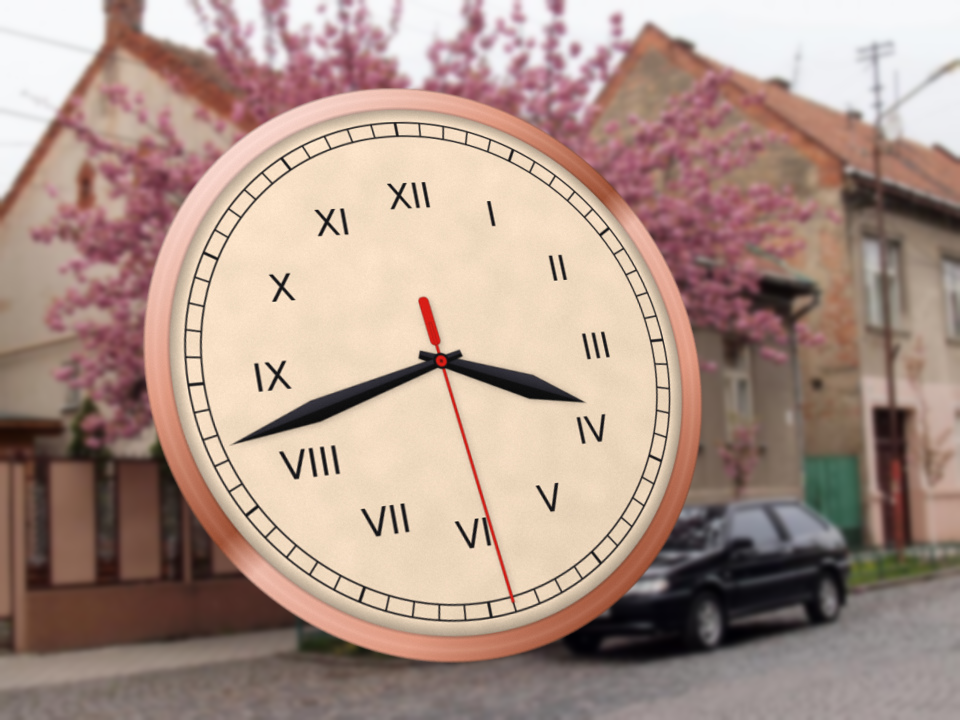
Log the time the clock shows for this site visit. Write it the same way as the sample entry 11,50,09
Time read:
3,42,29
